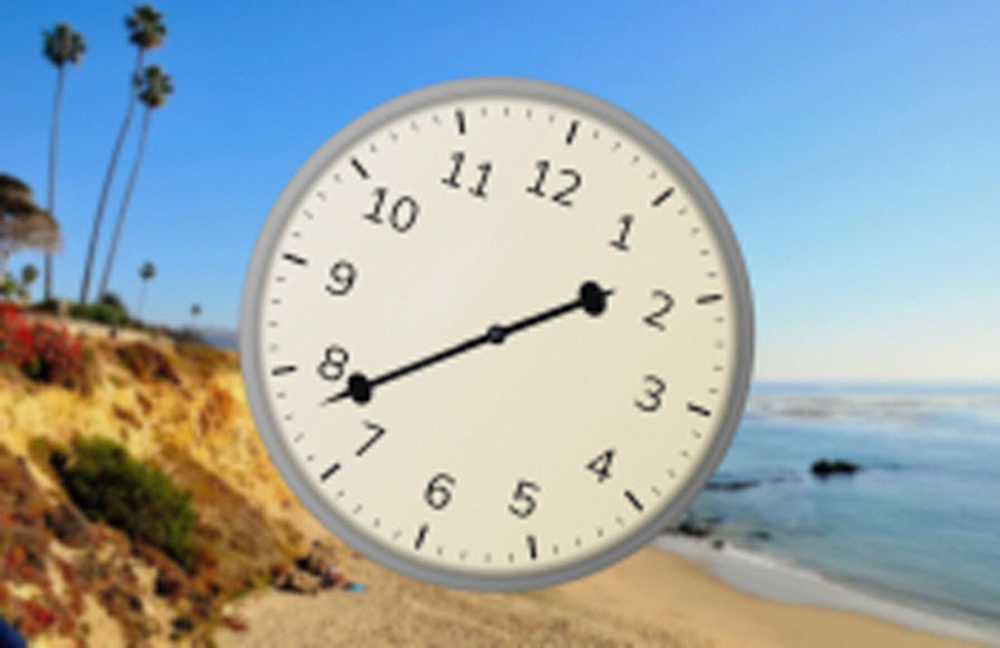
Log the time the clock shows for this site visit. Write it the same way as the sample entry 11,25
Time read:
1,38
